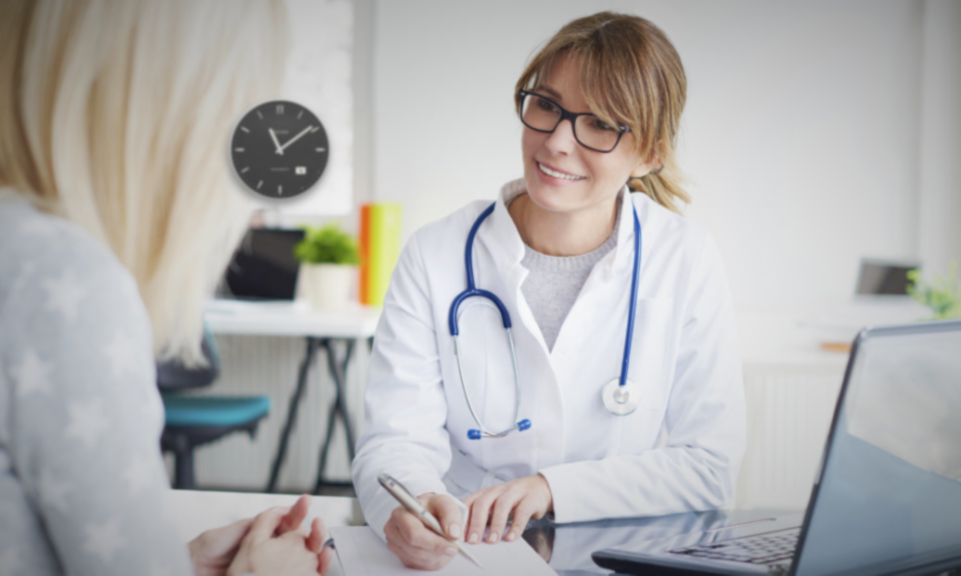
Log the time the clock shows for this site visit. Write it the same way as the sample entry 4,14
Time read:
11,09
